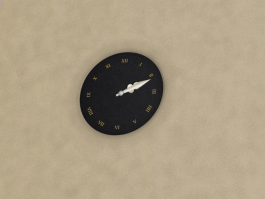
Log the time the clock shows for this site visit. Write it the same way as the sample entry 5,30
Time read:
2,11
